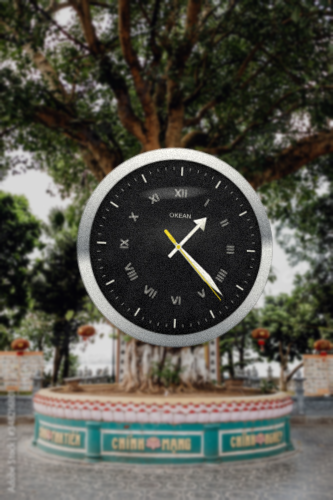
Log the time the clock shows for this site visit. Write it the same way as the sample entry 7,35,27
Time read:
1,22,23
